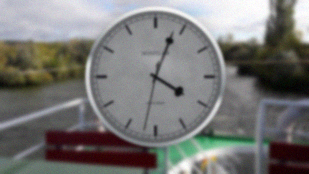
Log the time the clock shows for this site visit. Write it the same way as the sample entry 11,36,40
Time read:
4,03,32
